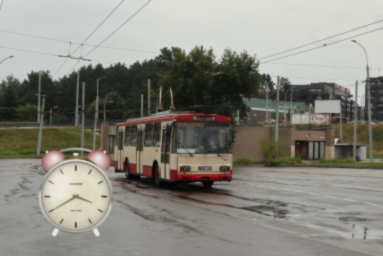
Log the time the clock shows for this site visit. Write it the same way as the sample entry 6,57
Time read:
3,40
